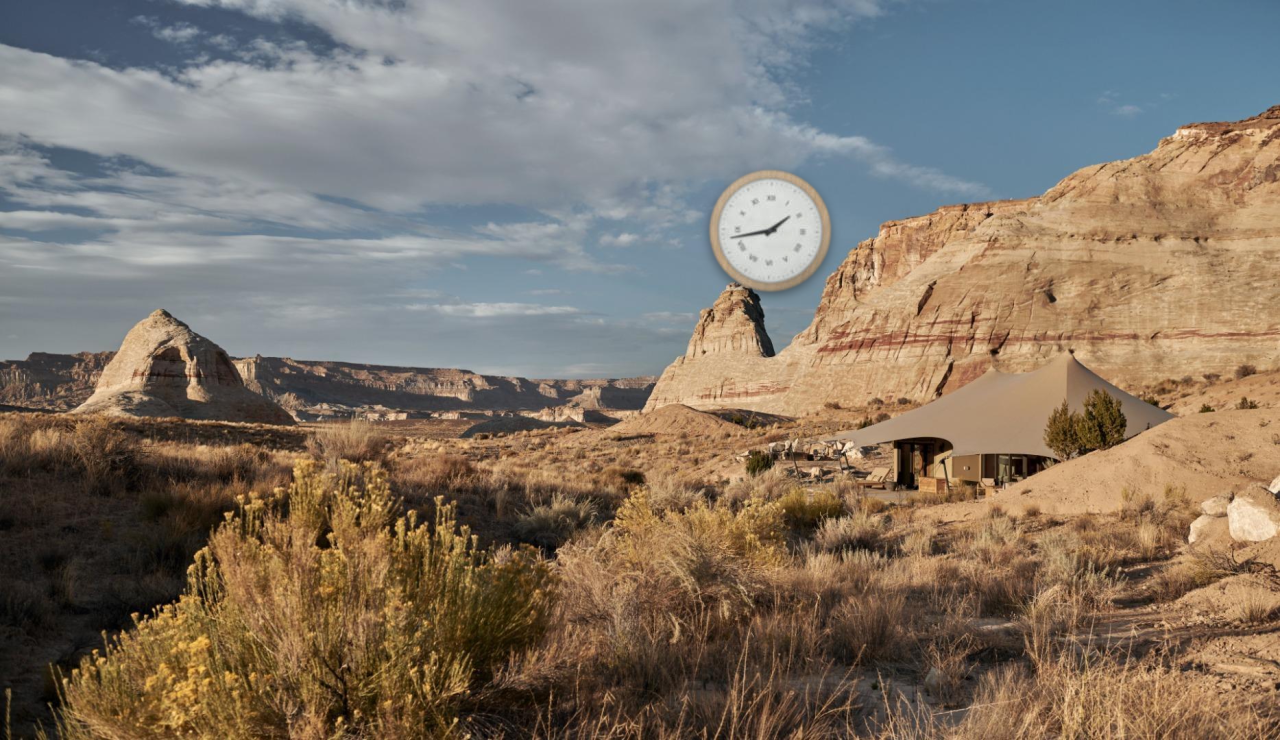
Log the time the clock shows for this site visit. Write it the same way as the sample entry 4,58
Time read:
1,43
